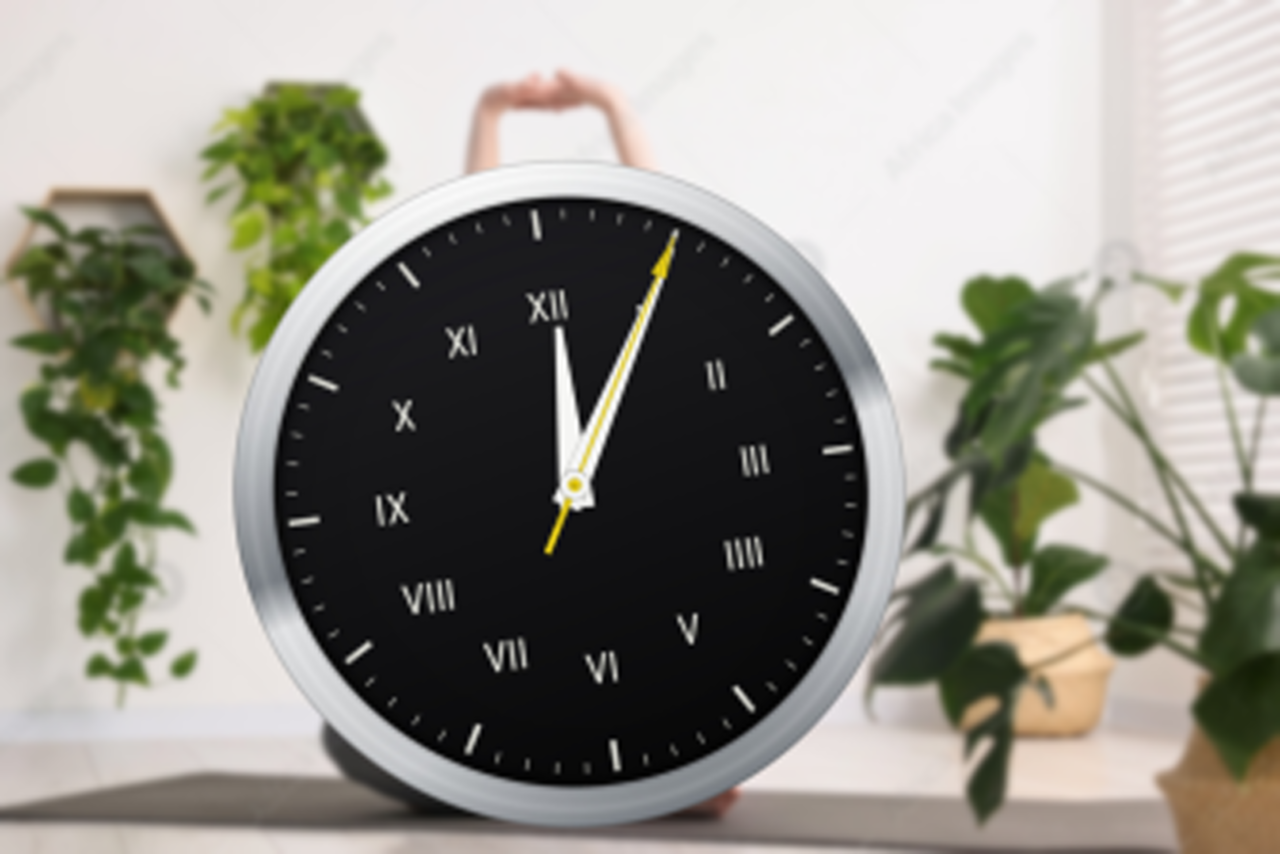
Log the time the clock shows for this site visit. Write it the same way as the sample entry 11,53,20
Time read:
12,05,05
